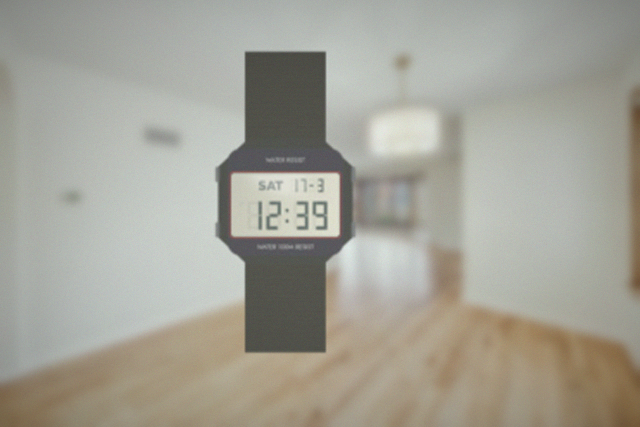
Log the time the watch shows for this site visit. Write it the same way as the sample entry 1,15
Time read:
12,39
